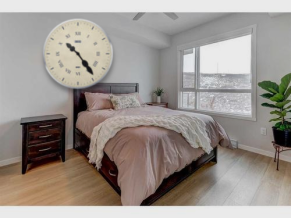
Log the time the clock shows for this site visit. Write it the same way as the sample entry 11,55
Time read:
10,24
